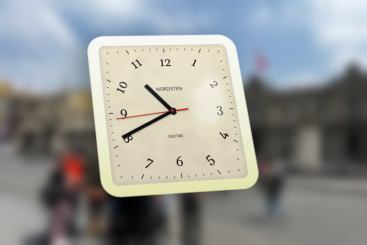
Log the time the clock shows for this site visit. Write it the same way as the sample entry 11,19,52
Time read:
10,40,44
